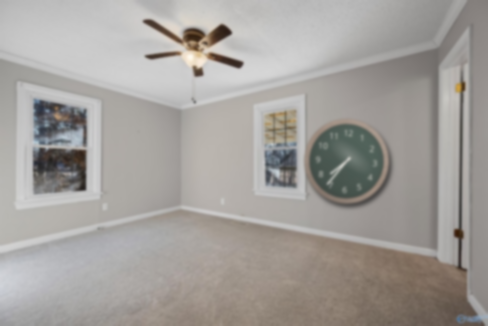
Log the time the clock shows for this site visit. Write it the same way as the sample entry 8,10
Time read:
7,36
